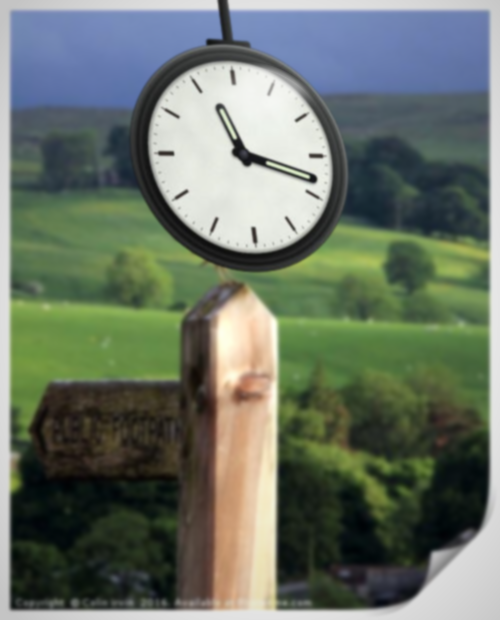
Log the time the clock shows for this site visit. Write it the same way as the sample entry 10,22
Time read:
11,18
